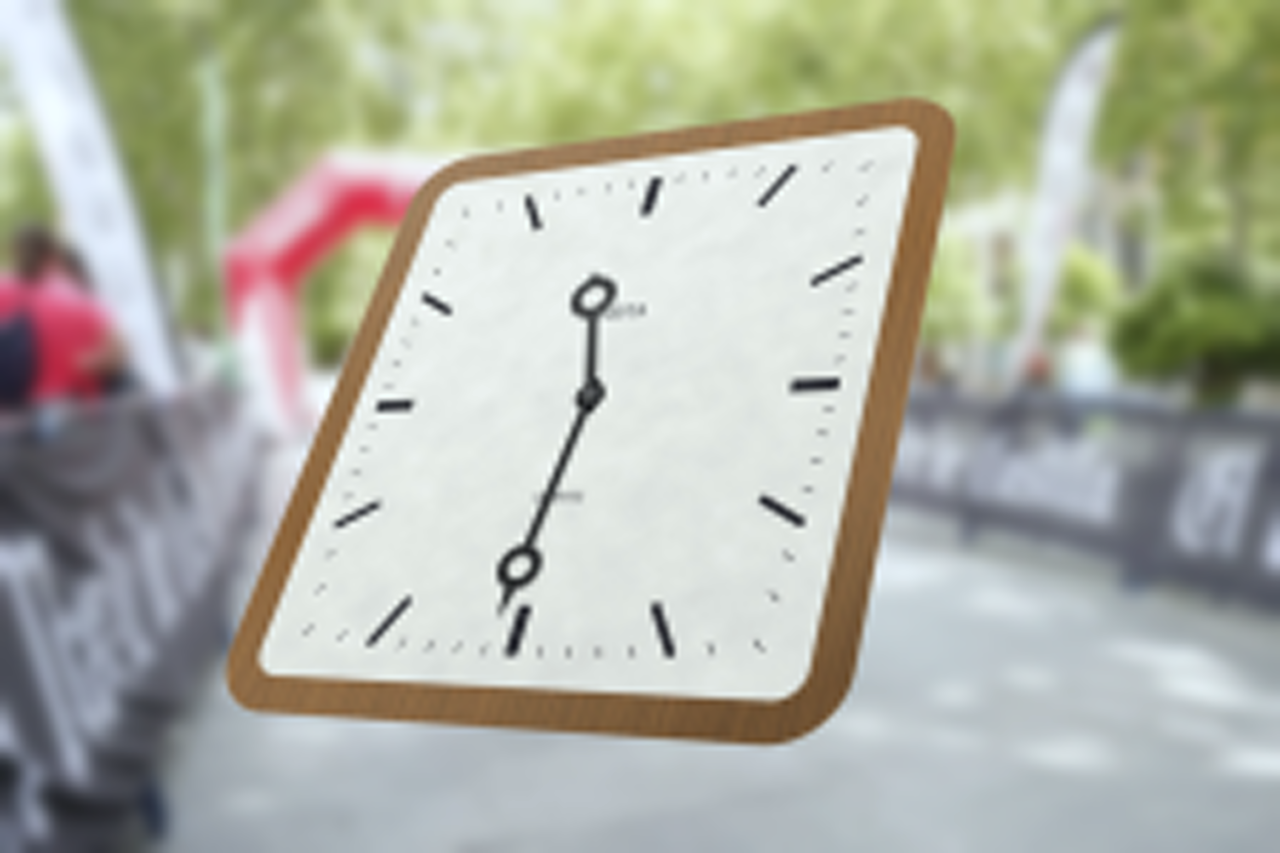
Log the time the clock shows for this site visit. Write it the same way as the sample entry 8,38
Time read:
11,31
